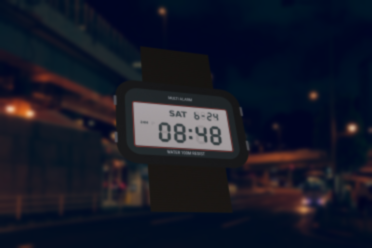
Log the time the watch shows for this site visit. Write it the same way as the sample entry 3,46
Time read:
8,48
